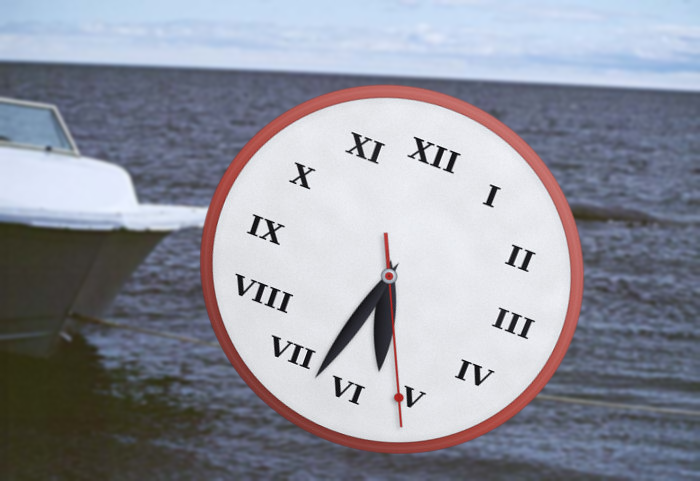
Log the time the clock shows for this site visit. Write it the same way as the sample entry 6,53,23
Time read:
5,32,26
